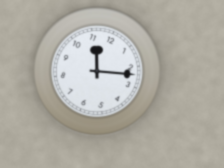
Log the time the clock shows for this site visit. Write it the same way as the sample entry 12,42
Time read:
11,12
